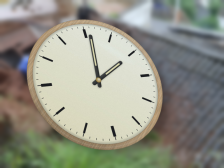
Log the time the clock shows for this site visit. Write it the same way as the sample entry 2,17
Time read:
2,01
